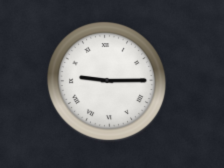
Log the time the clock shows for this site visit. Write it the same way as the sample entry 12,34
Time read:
9,15
